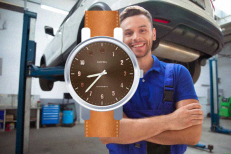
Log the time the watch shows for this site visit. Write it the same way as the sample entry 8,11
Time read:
8,37
